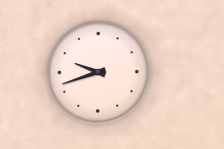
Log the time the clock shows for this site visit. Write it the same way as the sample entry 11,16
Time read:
9,42
